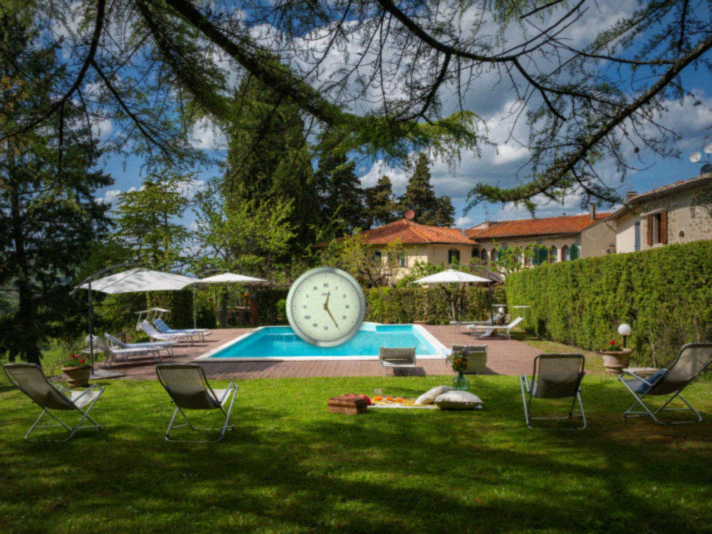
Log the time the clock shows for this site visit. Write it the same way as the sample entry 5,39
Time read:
12,25
